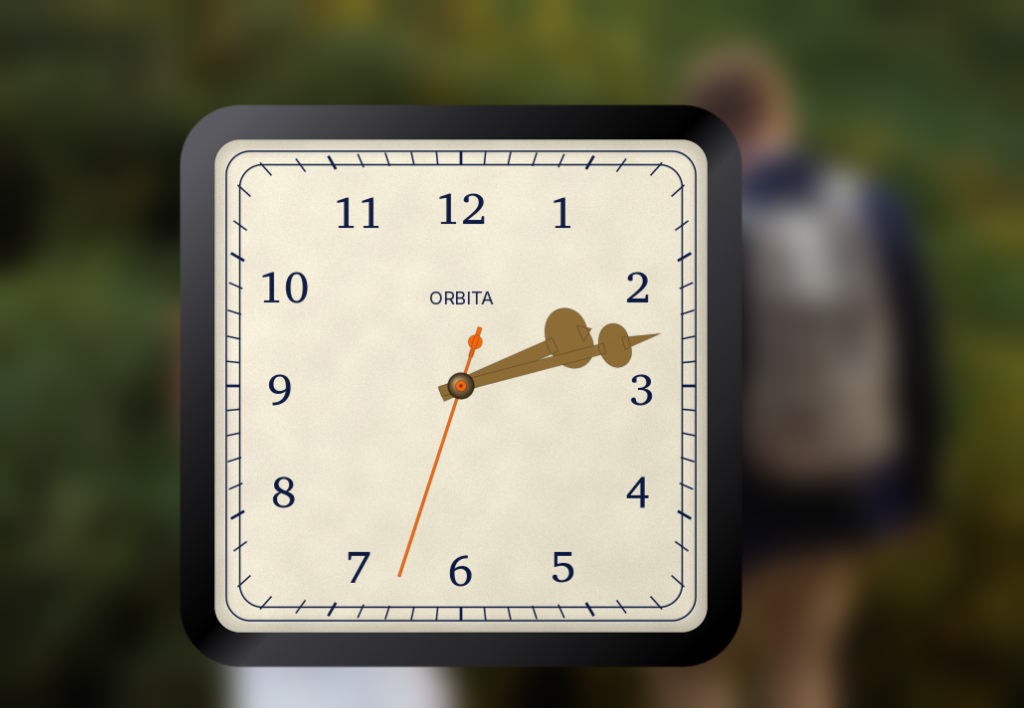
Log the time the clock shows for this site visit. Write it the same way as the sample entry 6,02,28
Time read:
2,12,33
